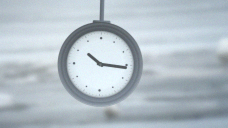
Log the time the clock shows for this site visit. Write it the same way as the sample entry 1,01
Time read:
10,16
